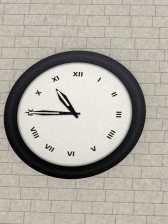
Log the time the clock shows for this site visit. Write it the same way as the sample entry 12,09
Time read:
10,45
